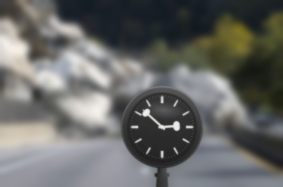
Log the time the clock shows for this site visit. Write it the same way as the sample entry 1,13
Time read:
2,52
